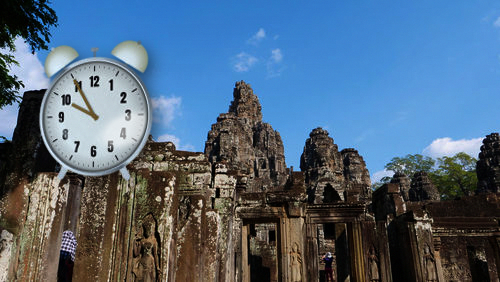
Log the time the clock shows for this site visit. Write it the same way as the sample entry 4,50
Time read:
9,55
